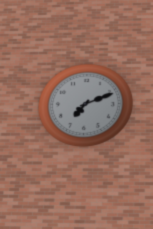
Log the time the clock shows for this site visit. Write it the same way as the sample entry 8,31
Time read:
7,11
